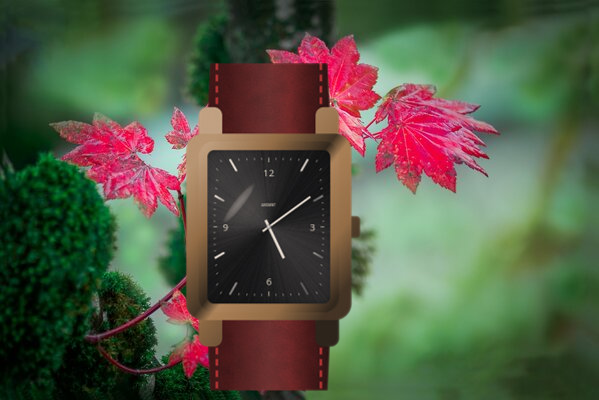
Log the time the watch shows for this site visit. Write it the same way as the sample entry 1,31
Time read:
5,09
